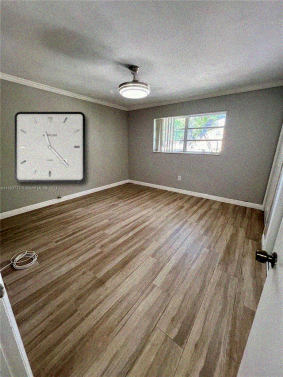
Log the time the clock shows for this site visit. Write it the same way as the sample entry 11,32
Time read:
11,23
